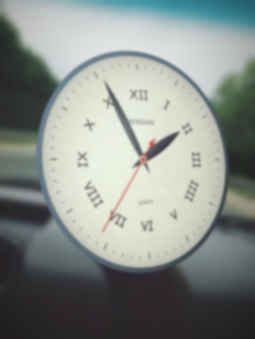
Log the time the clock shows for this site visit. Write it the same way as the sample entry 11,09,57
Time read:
1,55,36
